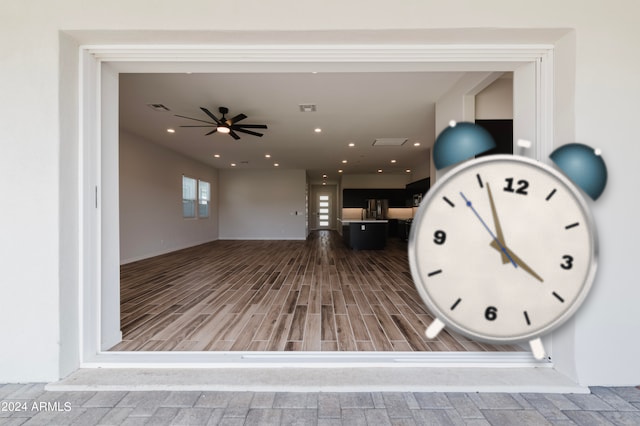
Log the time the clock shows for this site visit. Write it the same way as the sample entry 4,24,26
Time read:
3,55,52
